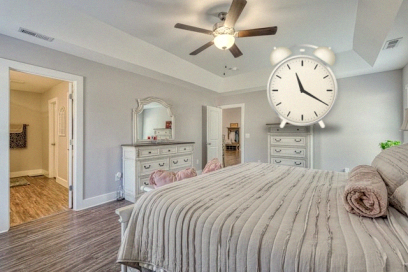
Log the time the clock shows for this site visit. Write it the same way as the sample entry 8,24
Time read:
11,20
